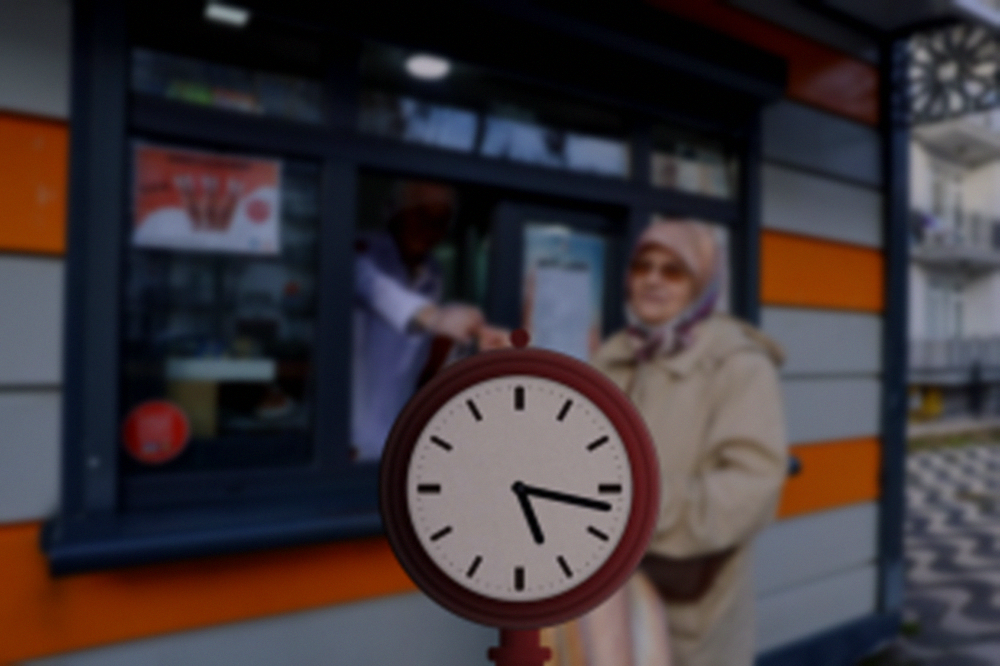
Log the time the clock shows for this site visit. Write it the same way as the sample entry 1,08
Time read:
5,17
